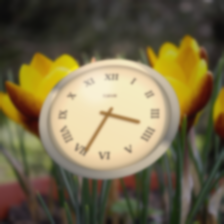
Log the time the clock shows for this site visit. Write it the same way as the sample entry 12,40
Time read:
3,34
